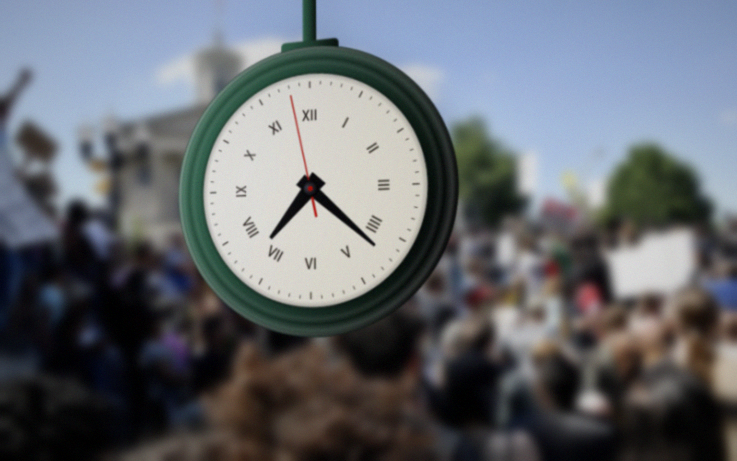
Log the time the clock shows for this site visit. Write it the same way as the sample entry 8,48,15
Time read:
7,21,58
